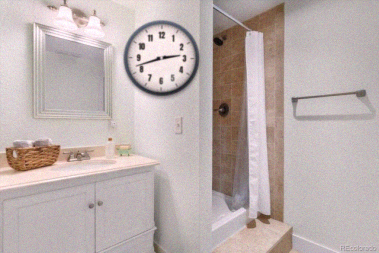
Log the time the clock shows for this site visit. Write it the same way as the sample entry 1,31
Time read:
2,42
